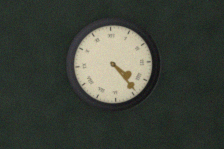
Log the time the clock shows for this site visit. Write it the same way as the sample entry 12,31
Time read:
4,24
